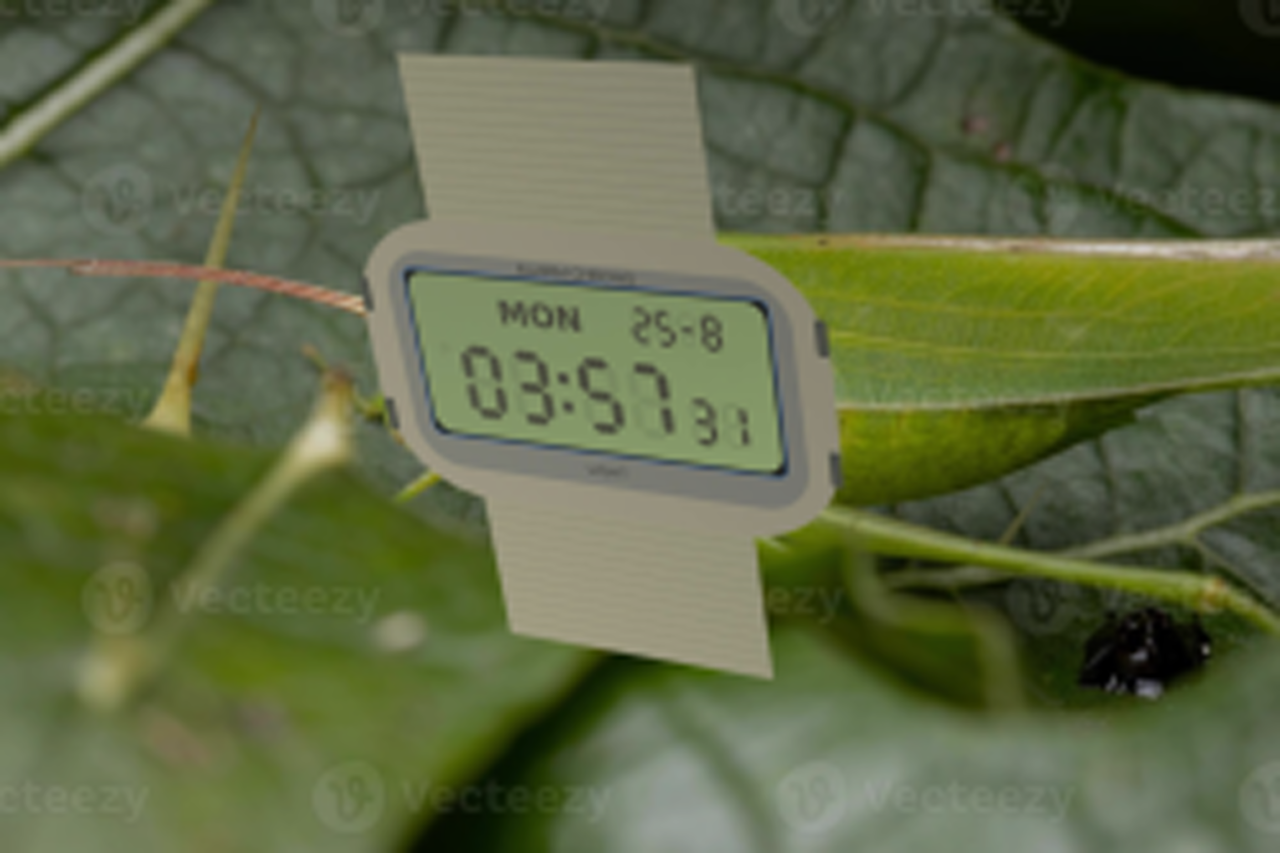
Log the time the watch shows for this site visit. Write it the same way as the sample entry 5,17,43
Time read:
3,57,31
